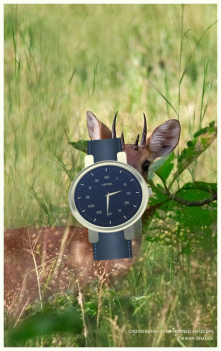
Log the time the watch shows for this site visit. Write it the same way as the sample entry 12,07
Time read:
2,31
